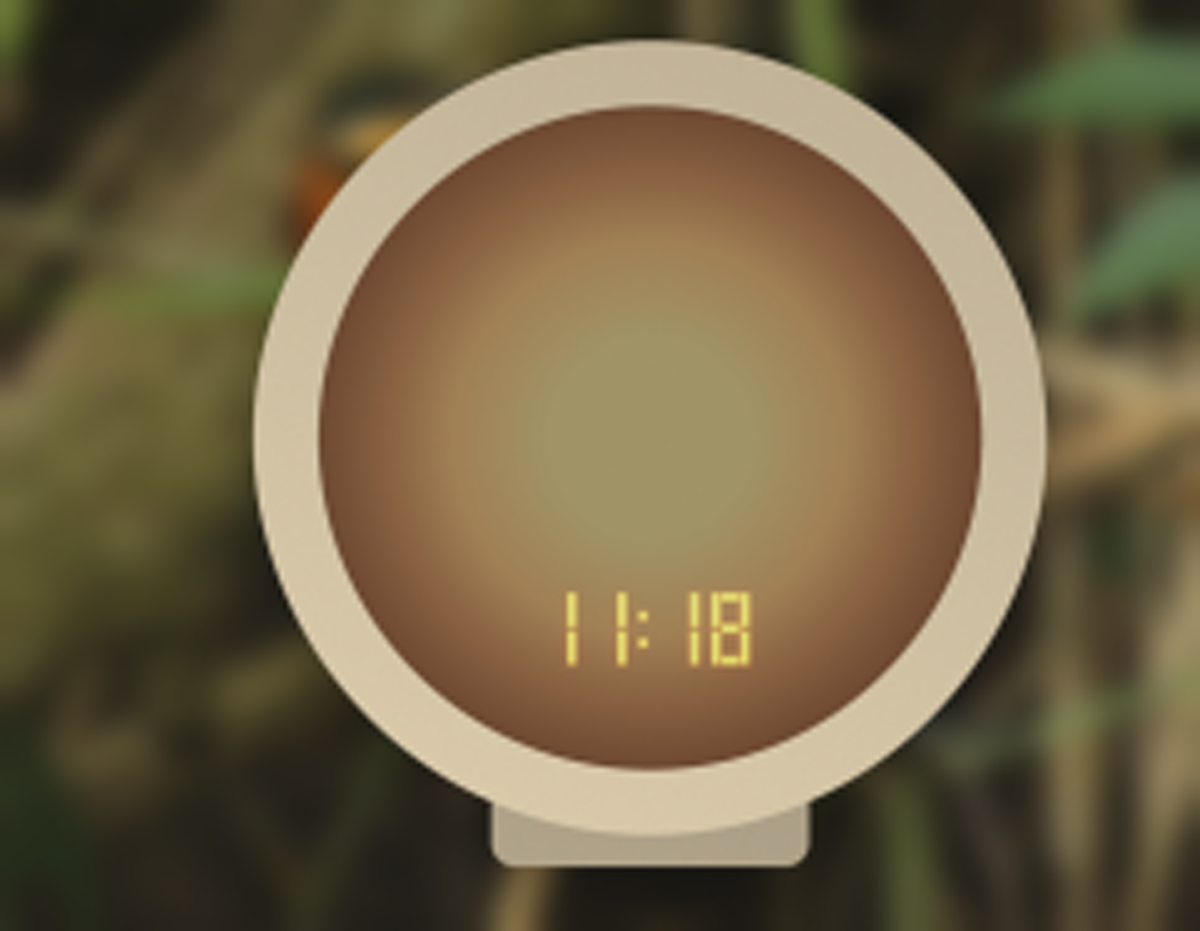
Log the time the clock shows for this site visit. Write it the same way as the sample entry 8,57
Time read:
11,18
